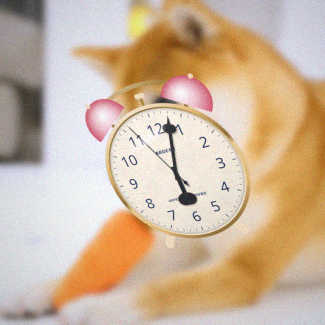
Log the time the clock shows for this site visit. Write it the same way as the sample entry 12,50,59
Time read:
6,02,56
